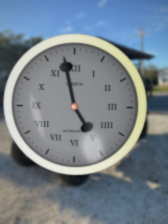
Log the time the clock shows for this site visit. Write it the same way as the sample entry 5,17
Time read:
4,58
